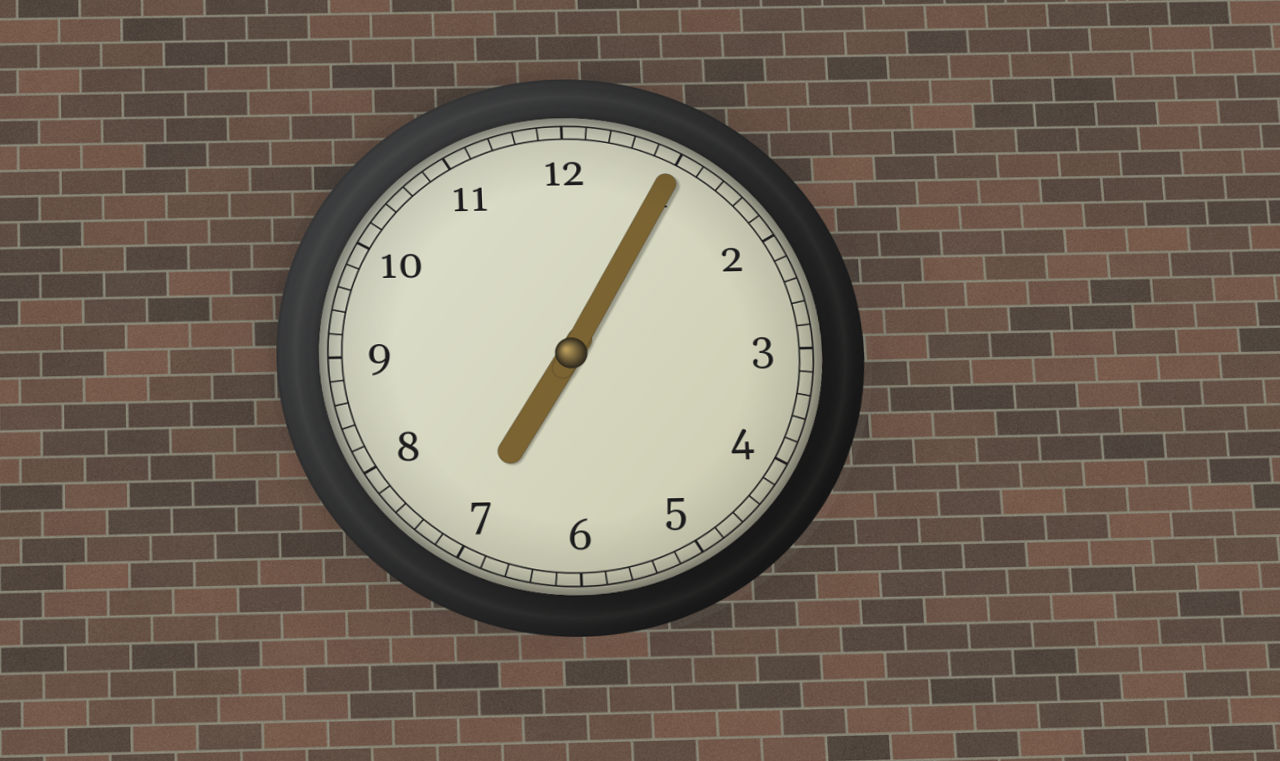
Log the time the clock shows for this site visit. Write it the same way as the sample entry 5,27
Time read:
7,05
